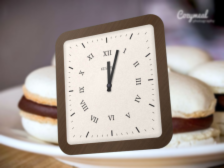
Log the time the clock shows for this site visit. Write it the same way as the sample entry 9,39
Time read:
12,03
